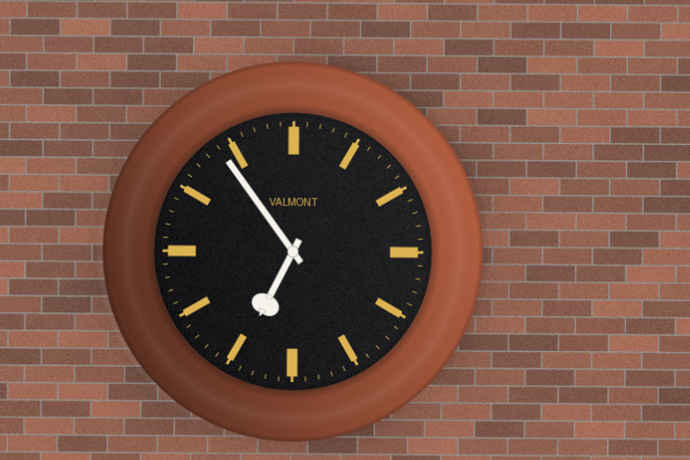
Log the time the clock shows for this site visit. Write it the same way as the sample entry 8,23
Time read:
6,54
